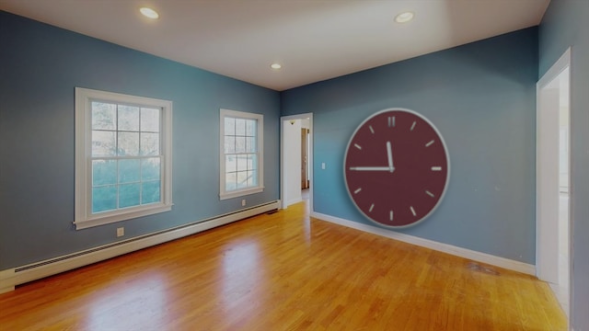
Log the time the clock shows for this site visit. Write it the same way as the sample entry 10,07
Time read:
11,45
